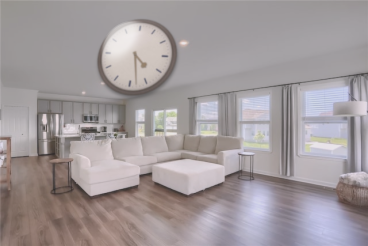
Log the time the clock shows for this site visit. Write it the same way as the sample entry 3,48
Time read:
4,28
